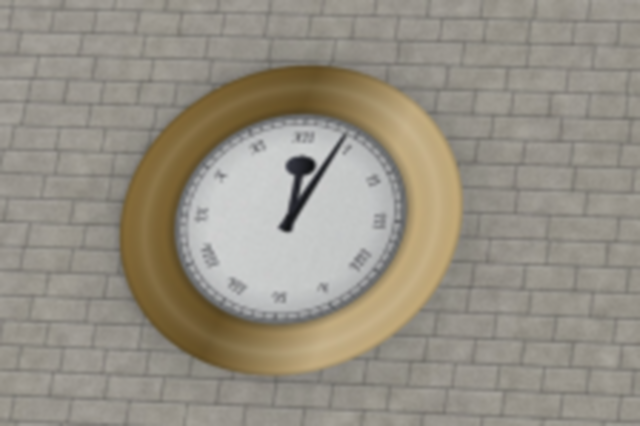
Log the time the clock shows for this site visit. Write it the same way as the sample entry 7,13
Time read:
12,04
